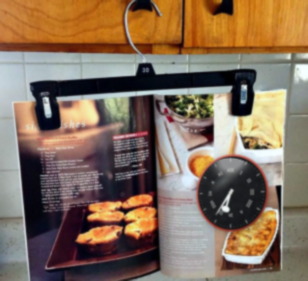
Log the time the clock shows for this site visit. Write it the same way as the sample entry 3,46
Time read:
6,36
